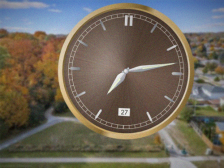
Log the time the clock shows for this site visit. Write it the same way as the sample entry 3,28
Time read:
7,13
